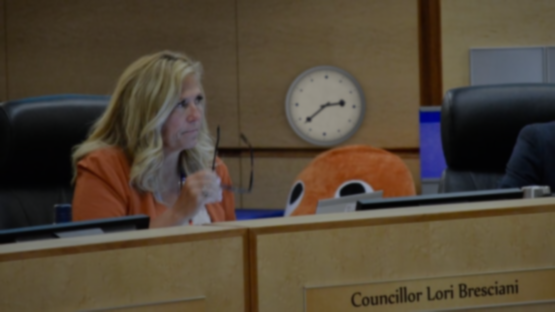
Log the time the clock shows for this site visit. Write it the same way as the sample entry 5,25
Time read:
2,38
